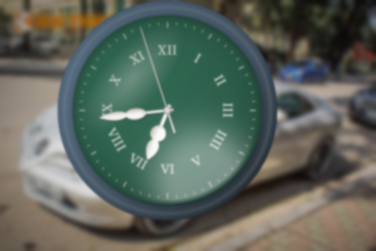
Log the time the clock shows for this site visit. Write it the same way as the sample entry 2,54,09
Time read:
6,43,57
